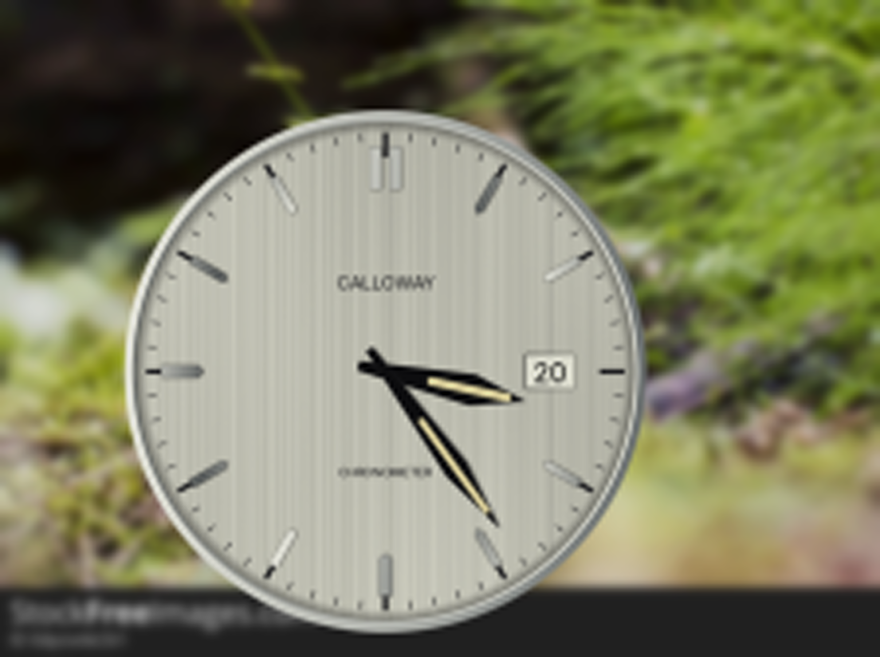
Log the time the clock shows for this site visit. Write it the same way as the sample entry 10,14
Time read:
3,24
